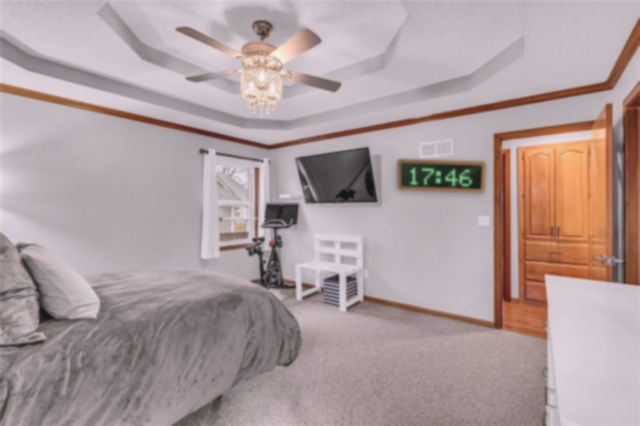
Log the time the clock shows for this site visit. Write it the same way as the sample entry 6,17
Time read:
17,46
